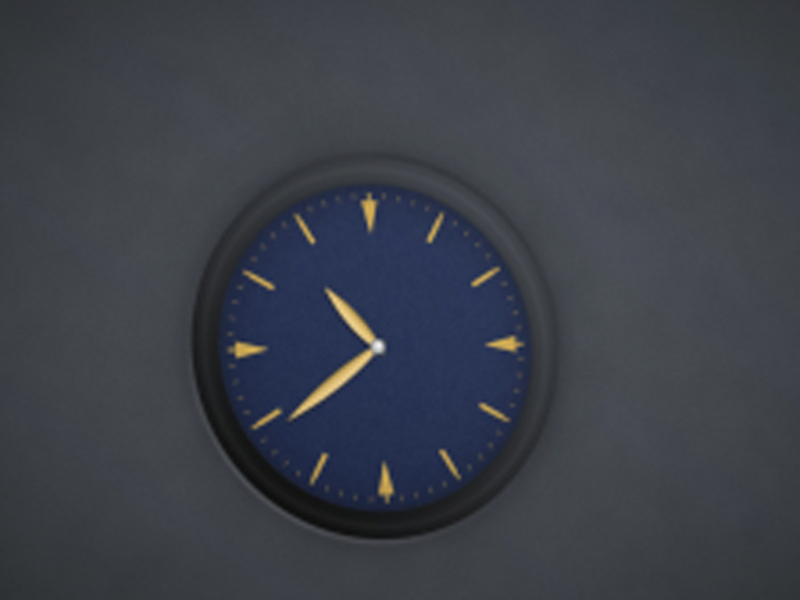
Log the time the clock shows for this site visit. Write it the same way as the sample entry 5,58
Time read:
10,39
